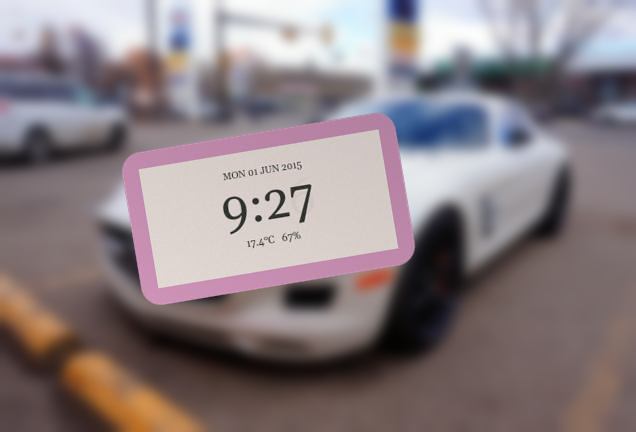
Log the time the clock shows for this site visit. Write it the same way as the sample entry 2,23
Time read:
9,27
